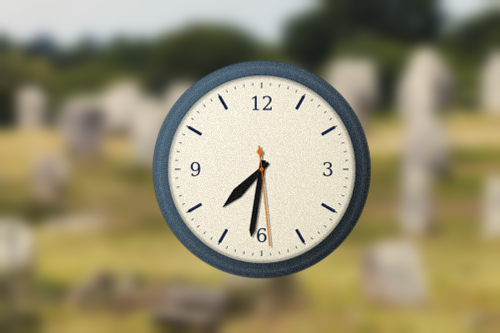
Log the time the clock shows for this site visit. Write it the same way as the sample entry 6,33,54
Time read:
7,31,29
